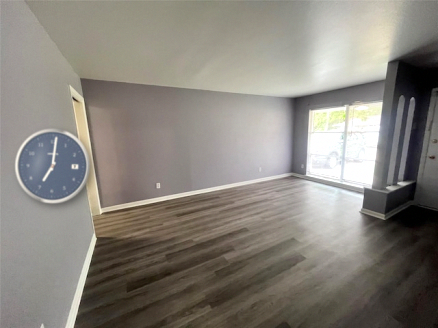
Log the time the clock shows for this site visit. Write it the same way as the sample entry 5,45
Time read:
7,01
